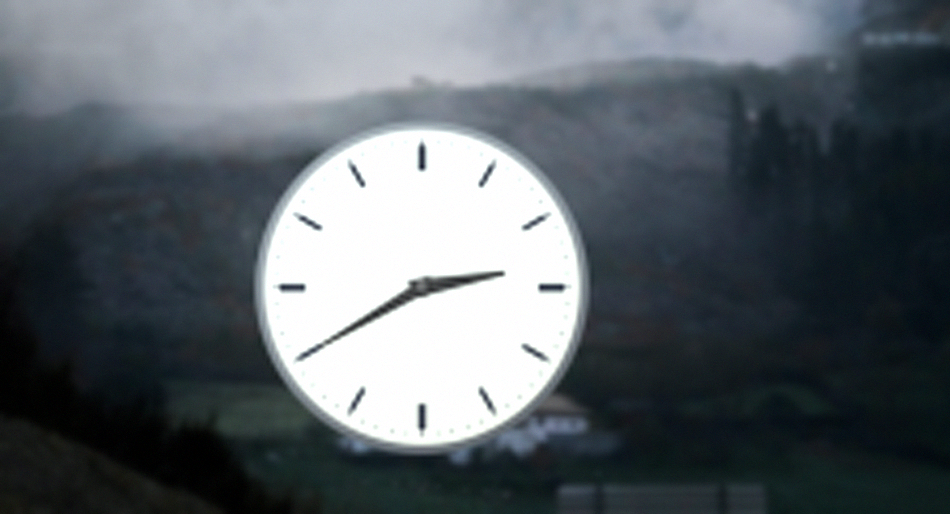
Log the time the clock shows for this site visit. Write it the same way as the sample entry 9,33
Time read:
2,40
